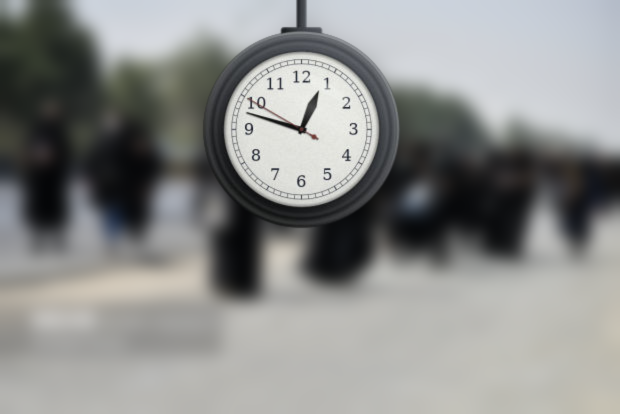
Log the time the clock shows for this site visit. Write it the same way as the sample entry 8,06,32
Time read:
12,47,50
